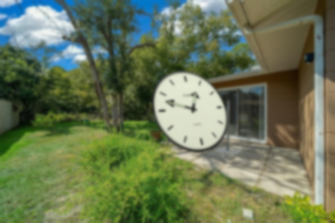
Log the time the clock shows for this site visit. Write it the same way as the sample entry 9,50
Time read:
12,48
